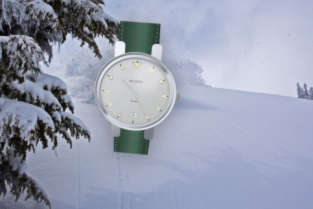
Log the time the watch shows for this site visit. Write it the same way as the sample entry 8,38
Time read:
10,25
